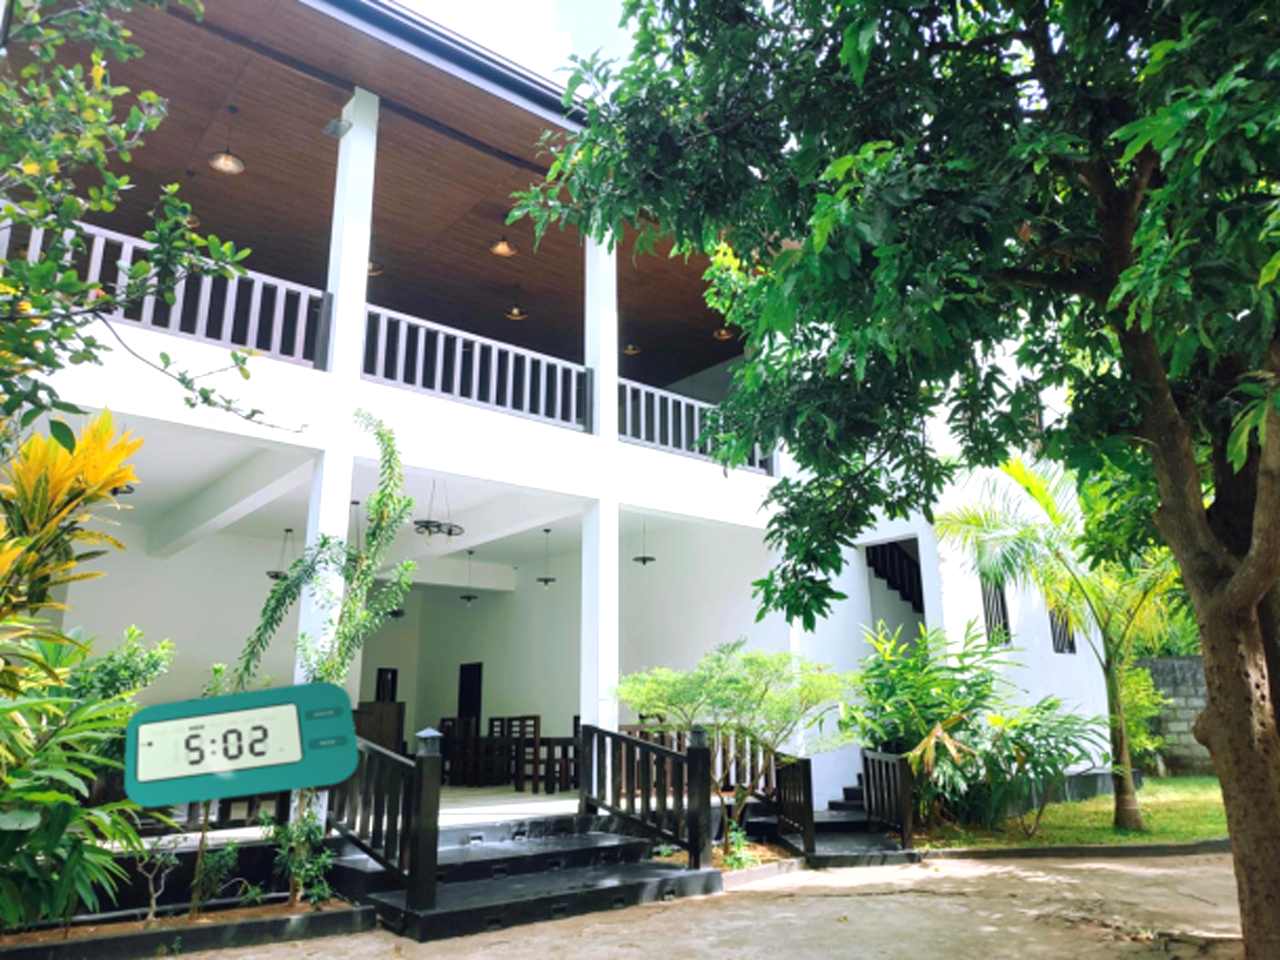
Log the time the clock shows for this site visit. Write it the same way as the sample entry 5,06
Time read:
5,02
